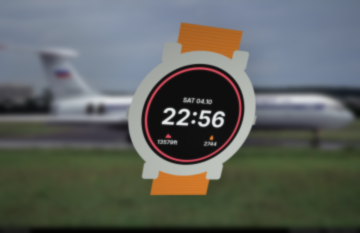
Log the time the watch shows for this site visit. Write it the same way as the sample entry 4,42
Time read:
22,56
